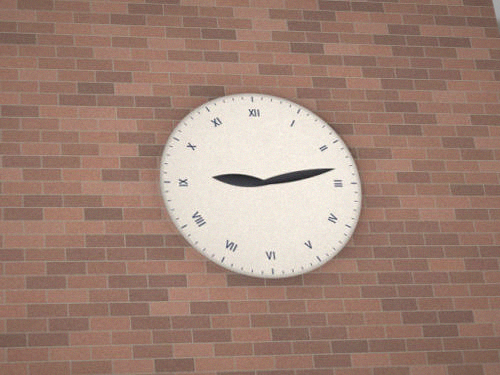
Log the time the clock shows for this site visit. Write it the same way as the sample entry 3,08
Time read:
9,13
